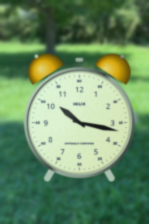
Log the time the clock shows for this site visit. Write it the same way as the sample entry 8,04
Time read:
10,17
